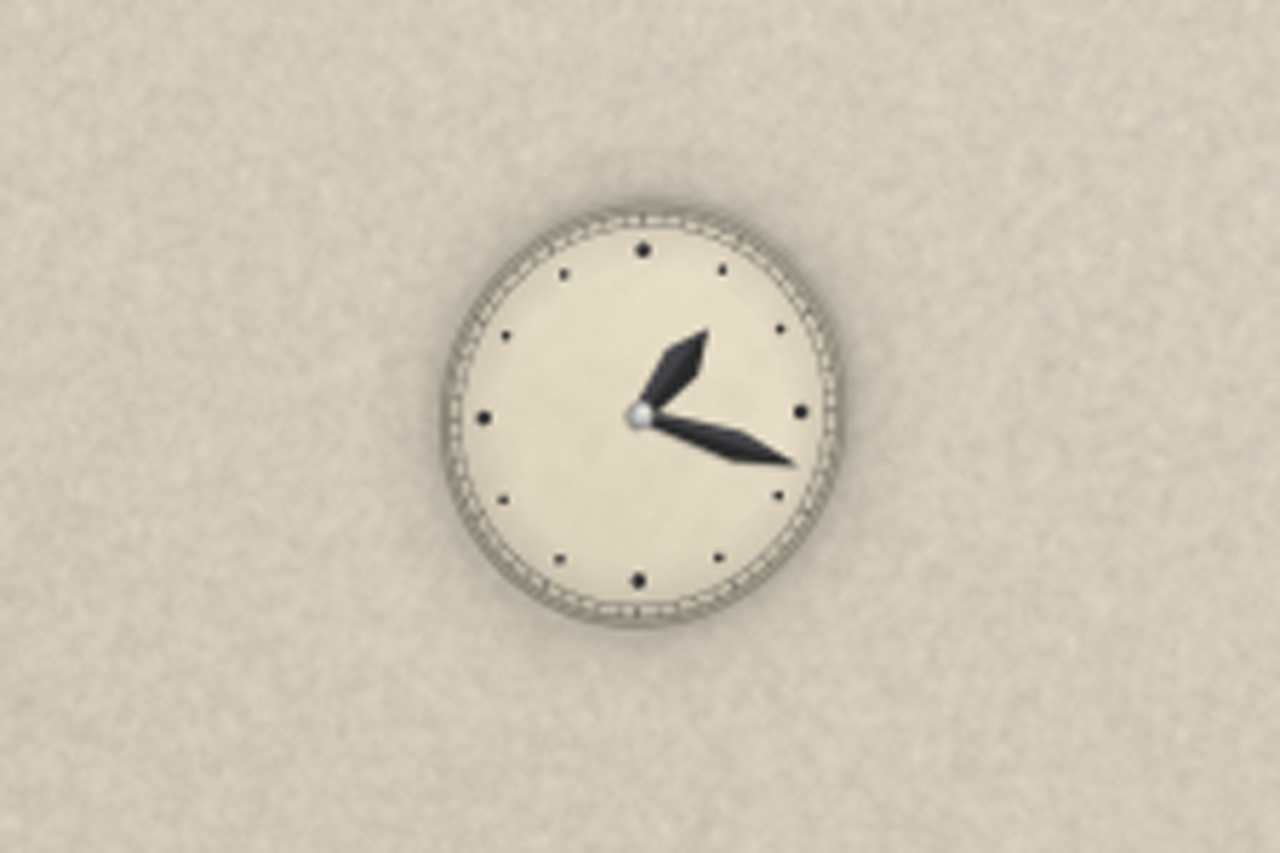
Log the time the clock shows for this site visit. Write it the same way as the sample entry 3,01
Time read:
1,18
